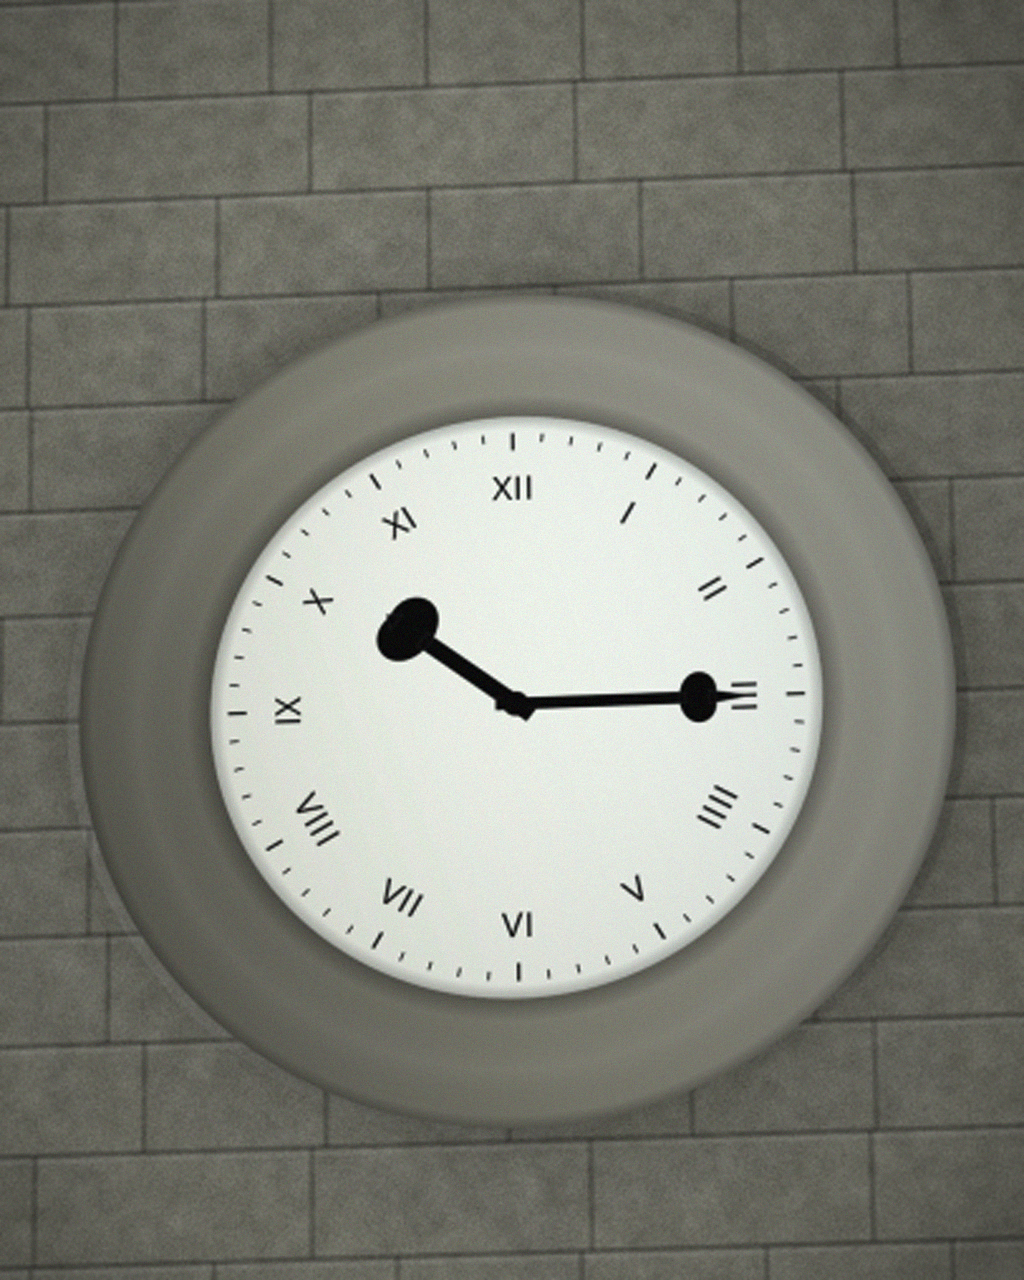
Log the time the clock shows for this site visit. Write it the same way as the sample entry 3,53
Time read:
10,15
